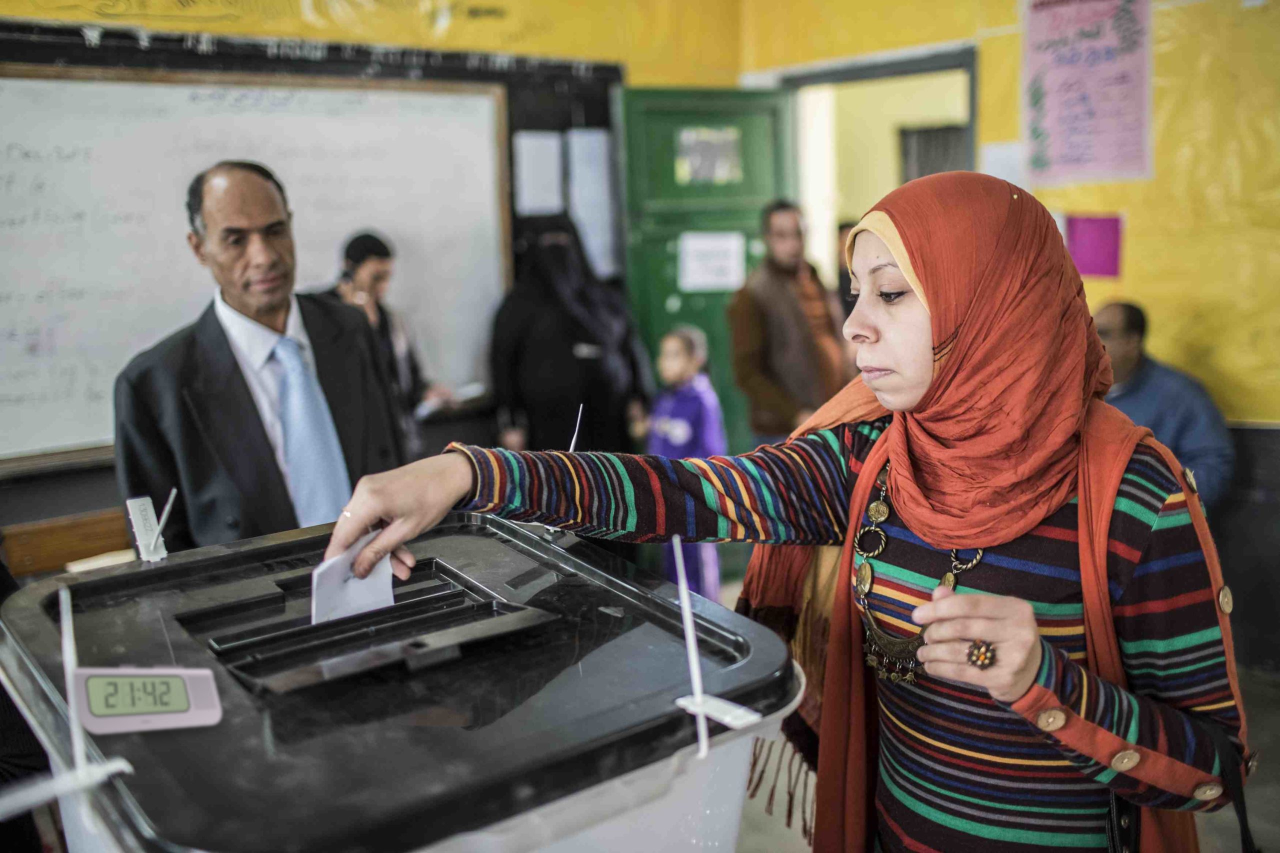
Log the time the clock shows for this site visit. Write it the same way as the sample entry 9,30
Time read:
21,42
